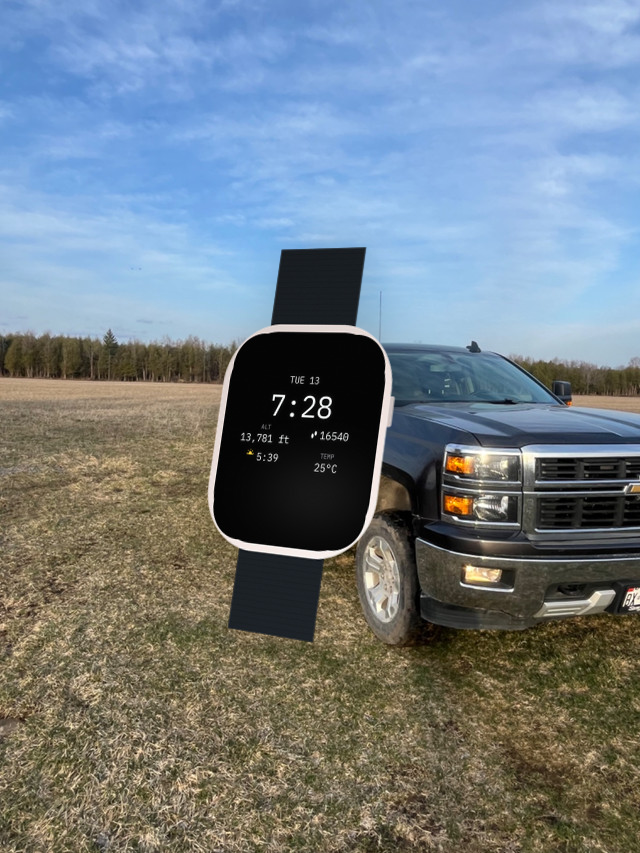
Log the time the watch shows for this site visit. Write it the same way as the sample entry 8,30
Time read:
7,28
